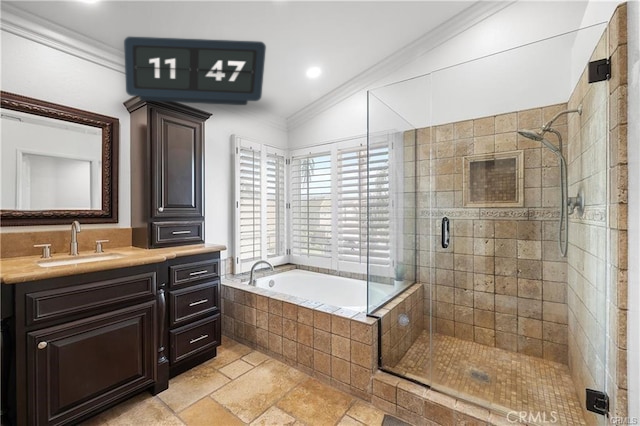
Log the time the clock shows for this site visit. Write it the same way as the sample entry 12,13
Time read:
11,47
